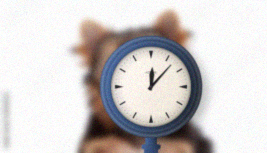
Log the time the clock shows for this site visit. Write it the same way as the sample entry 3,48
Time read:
12,07
